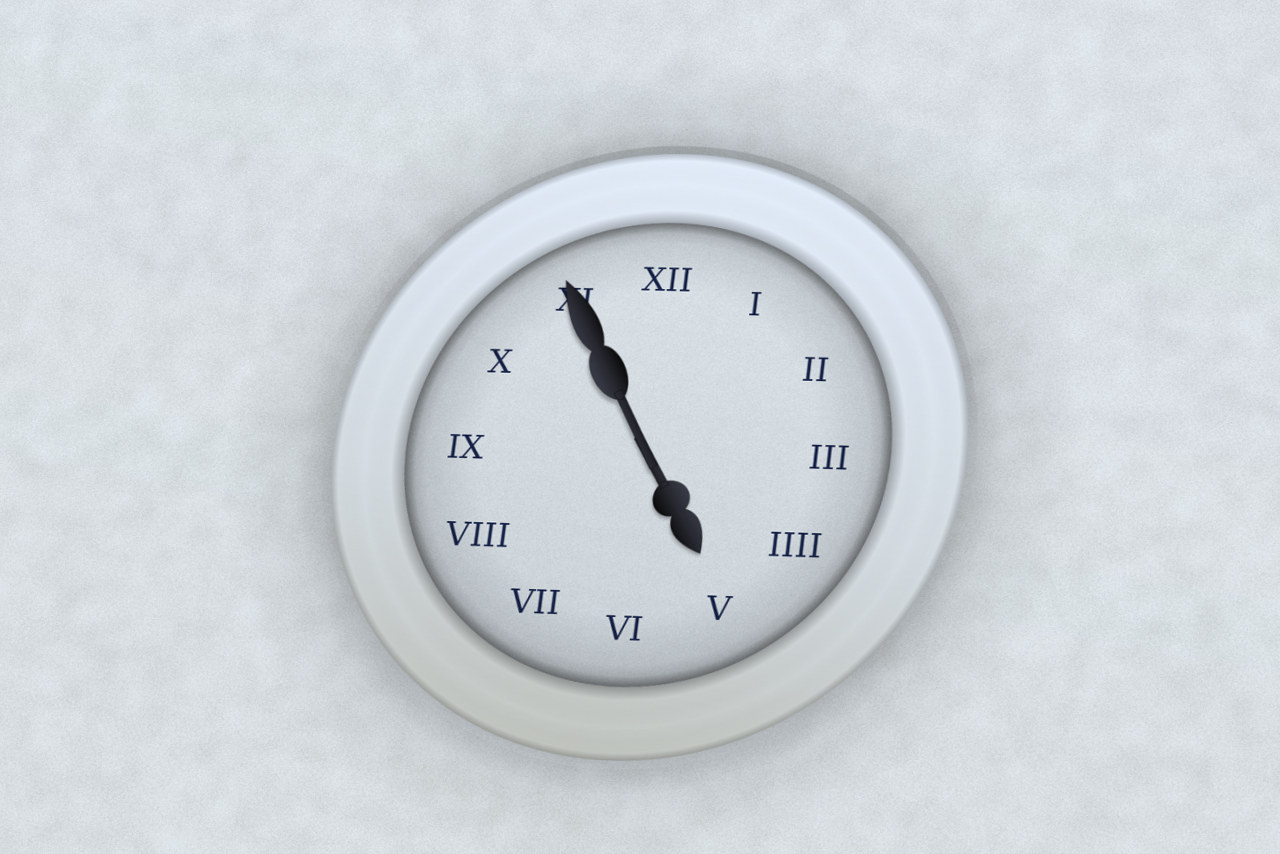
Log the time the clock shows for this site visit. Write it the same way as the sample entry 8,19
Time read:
4,55
